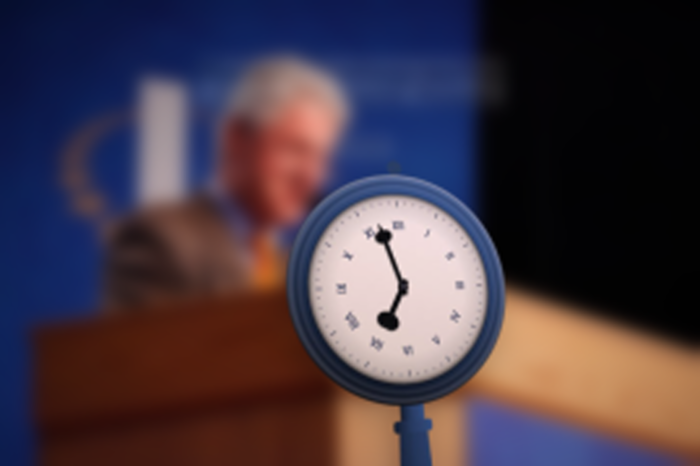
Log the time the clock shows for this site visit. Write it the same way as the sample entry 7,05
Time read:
6,57
